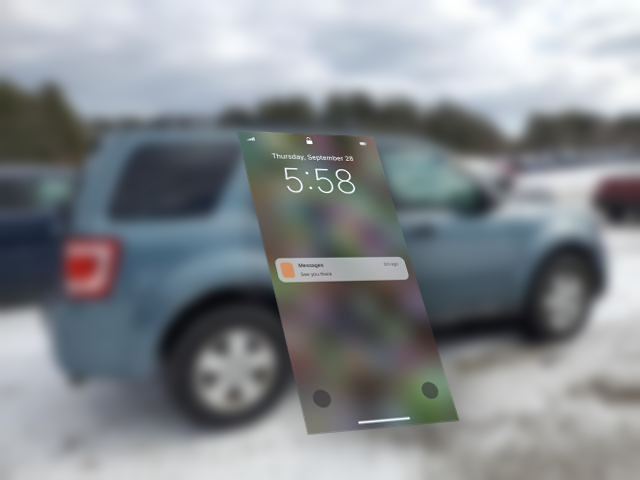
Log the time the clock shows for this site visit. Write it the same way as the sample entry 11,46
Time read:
5,58
